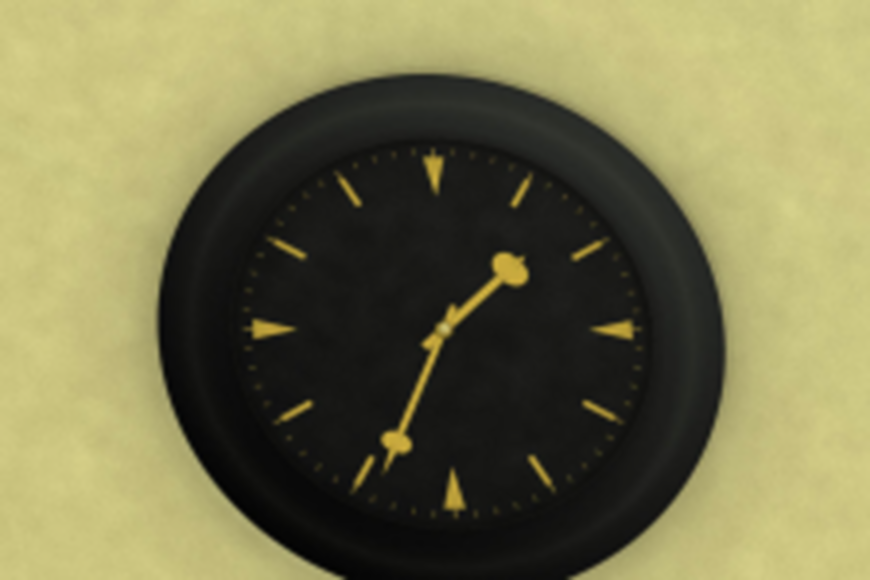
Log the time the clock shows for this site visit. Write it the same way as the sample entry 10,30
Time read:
1,34
